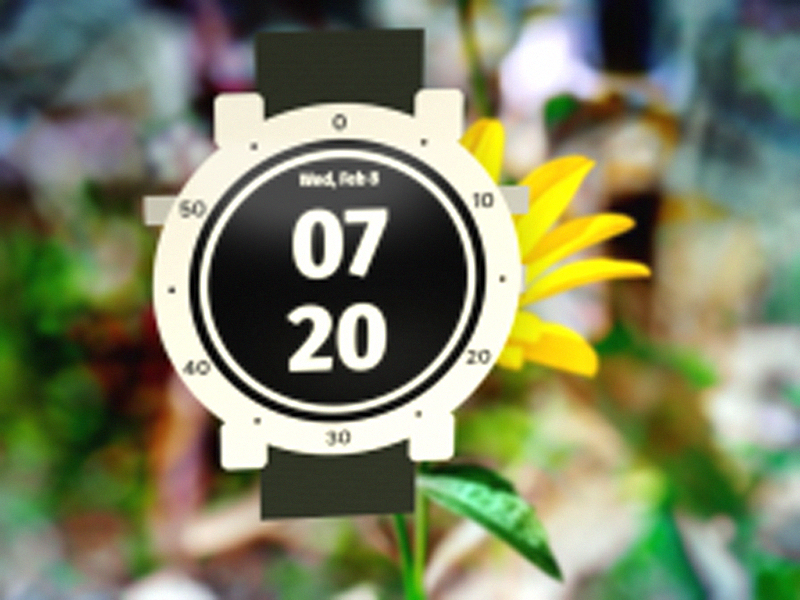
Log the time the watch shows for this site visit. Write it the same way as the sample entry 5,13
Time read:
7,20
